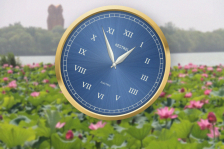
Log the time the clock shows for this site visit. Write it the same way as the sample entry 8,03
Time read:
12,53
